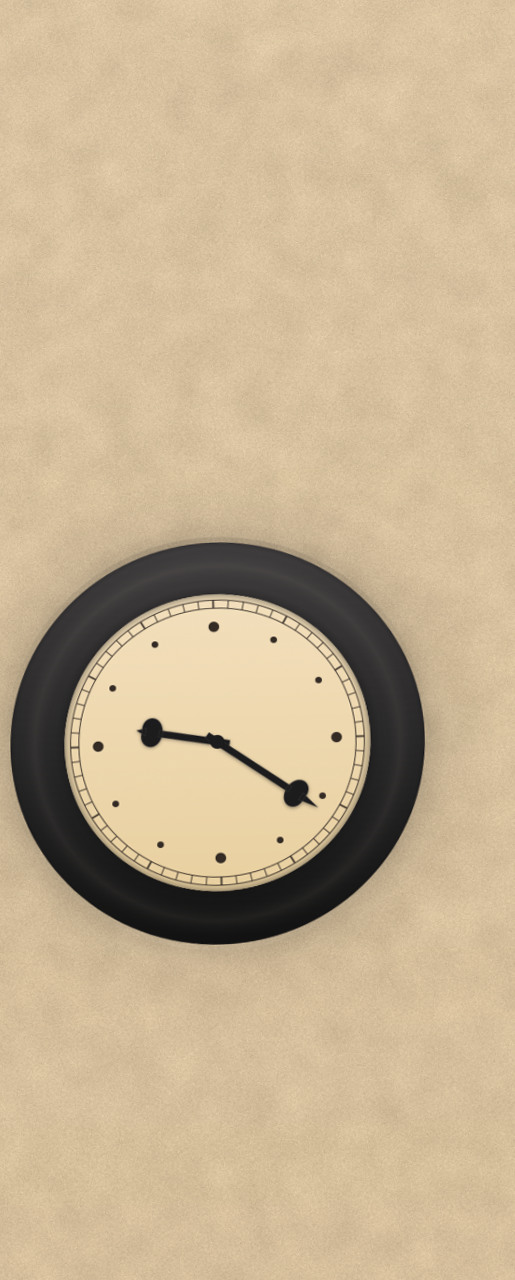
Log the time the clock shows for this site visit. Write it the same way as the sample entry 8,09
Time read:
9,21
